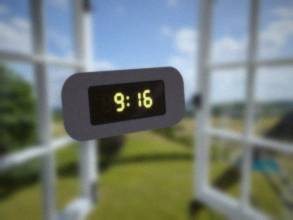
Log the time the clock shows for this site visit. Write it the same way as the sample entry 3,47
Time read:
9,16
